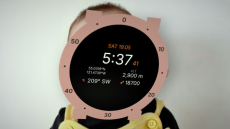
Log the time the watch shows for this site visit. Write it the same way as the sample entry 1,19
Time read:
5,37
